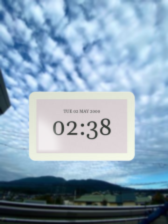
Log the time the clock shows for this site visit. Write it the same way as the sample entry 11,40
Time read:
2,38
